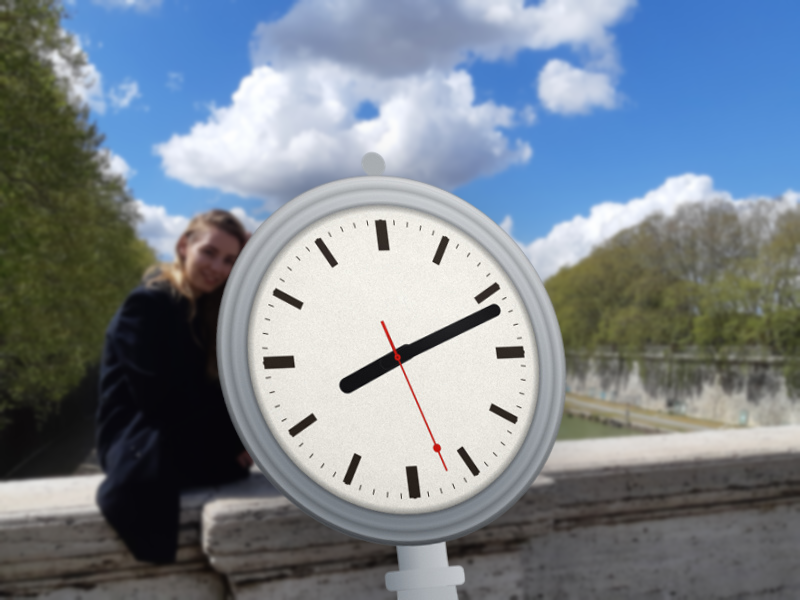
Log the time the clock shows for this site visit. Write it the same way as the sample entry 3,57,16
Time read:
8,11,27
